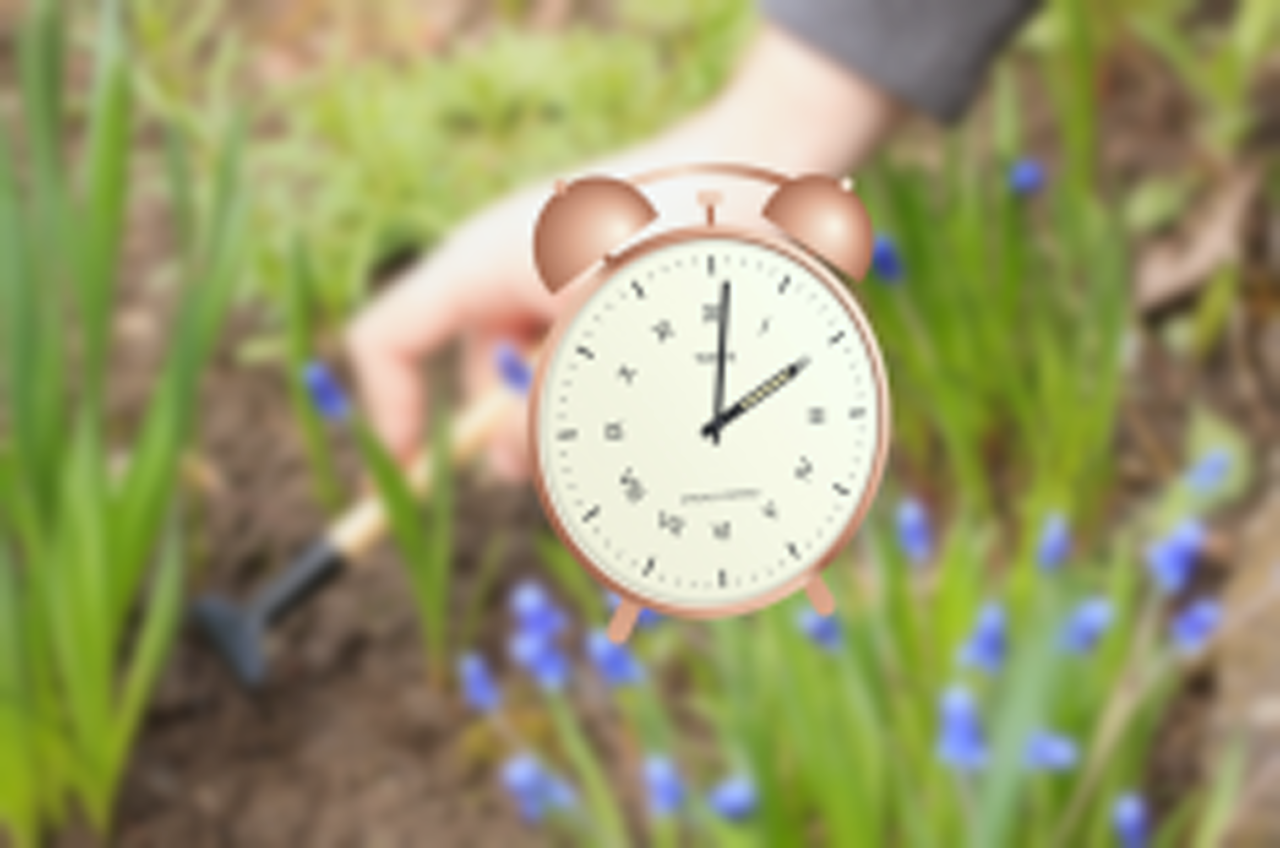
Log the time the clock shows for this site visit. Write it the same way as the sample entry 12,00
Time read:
2,01
